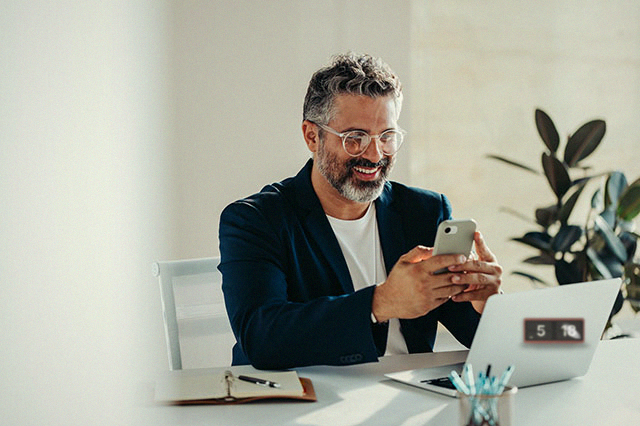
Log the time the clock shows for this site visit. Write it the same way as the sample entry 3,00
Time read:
5,18
